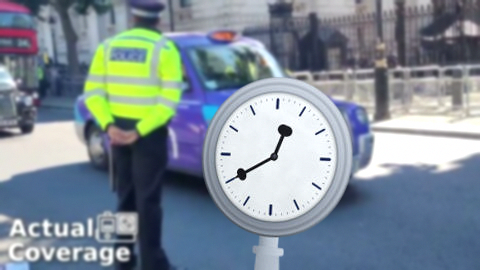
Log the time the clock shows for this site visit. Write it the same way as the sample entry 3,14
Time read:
12,40
